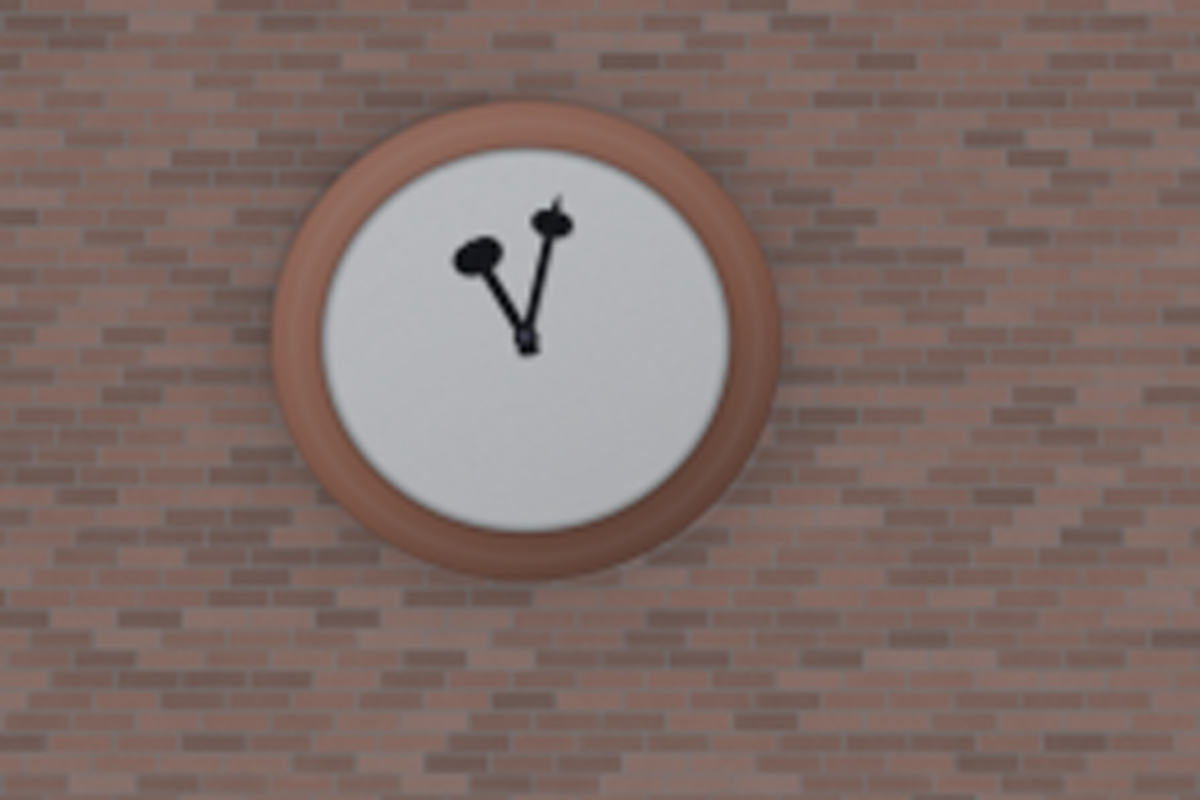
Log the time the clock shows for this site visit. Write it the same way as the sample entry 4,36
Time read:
11,02
